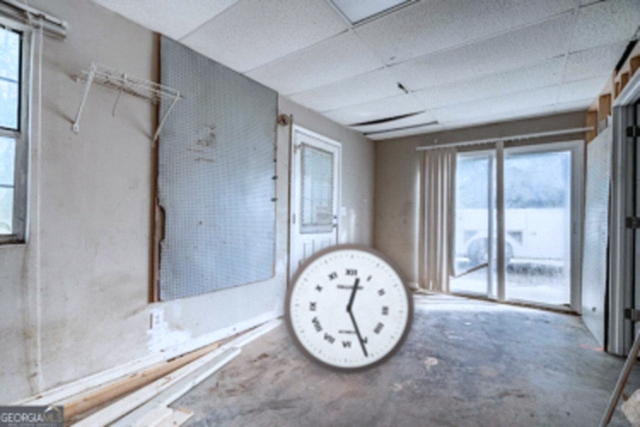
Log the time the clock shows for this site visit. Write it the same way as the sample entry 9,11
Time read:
12,26
